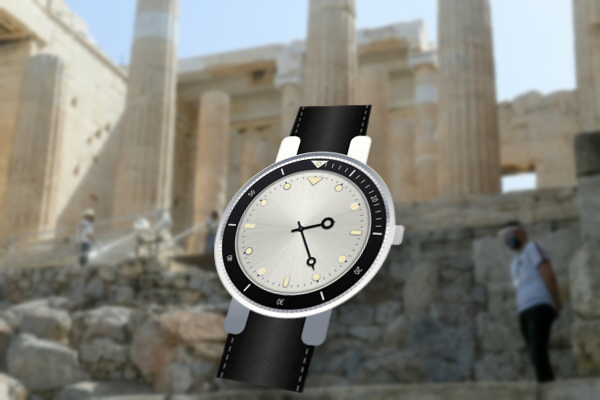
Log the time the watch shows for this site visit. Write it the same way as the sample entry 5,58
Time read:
2,25
